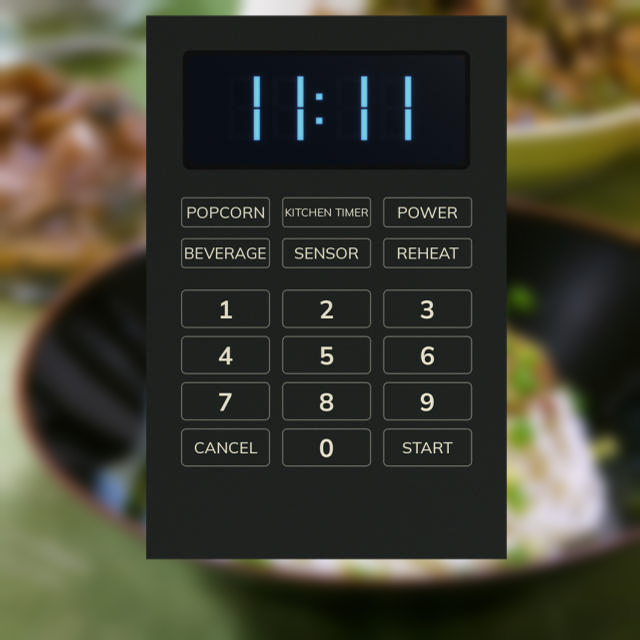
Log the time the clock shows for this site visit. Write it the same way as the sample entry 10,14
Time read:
11,11
